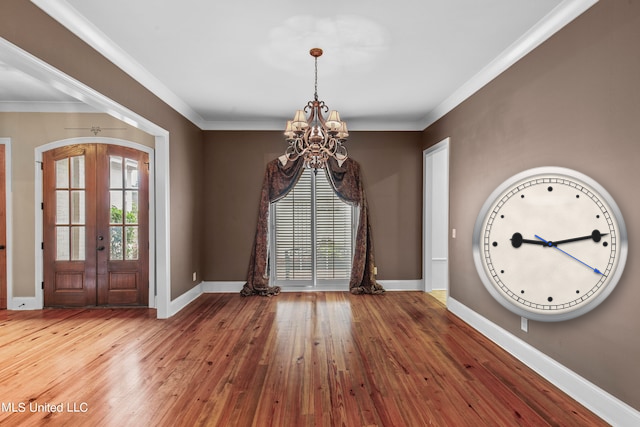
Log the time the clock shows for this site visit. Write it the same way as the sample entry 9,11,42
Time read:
9,13,20
